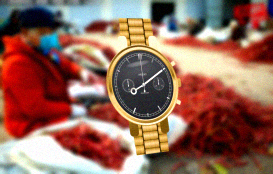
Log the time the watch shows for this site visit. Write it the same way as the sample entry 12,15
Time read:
8,10
